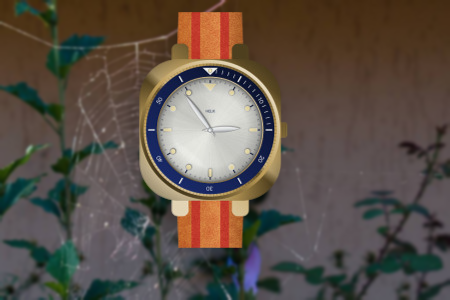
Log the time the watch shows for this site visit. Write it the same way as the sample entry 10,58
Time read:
2,54
